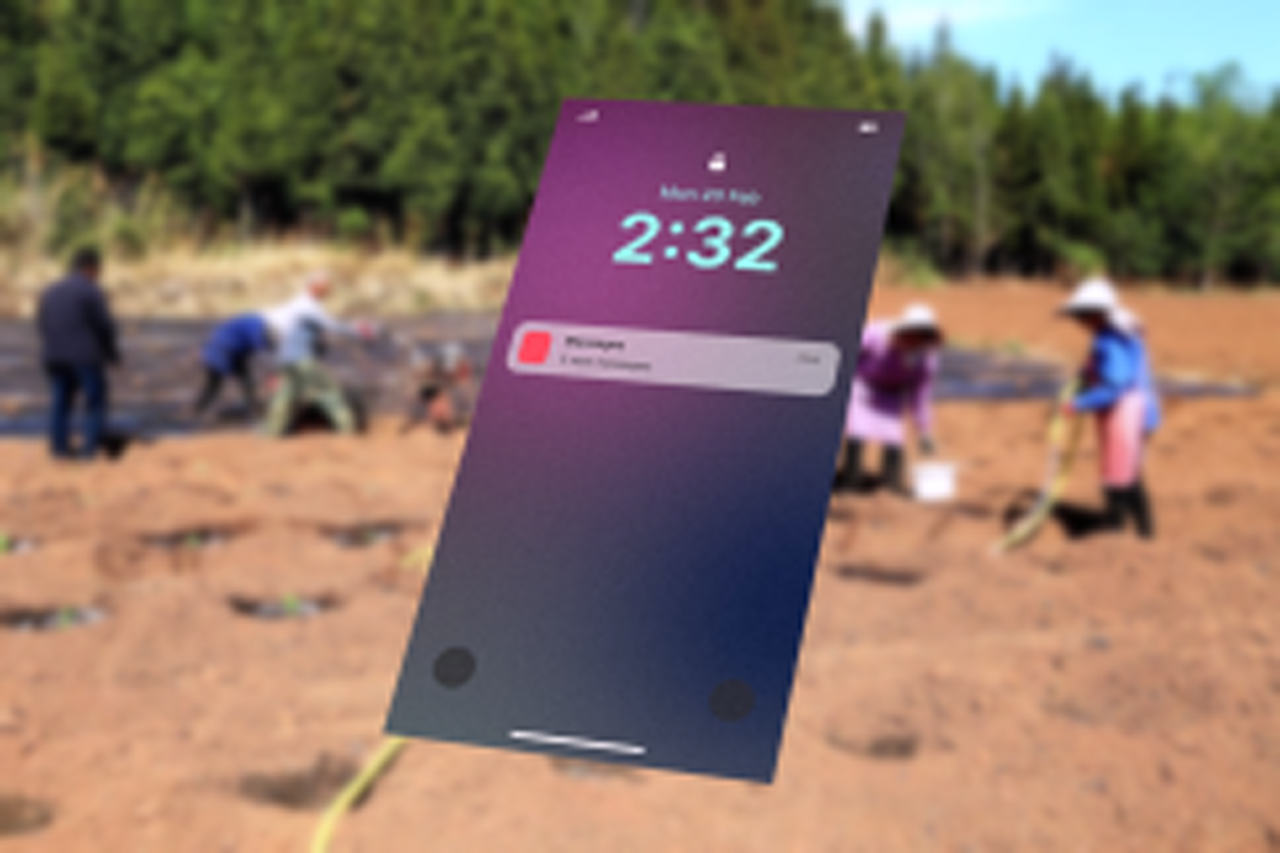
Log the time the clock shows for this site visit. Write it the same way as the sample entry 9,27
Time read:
2,32
